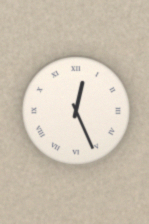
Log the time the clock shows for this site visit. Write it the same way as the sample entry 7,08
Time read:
12,26
